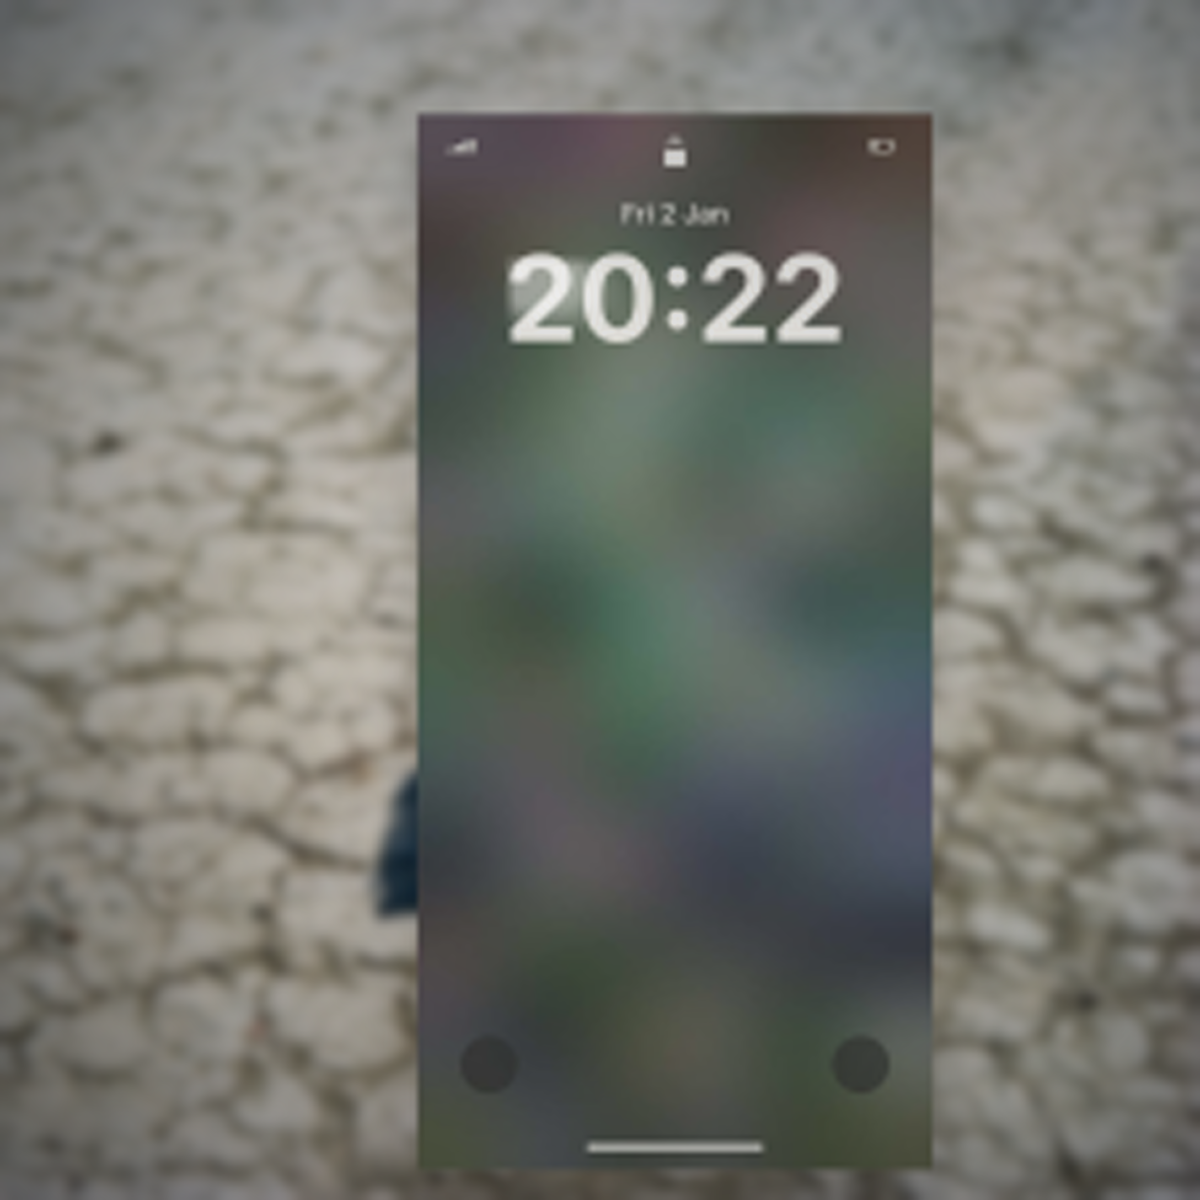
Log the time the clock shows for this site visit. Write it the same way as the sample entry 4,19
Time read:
20,22
